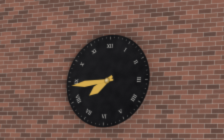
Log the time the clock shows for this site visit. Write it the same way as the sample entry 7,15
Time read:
7,44
